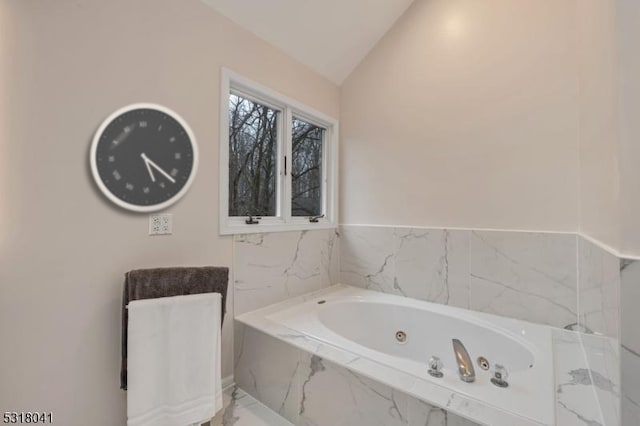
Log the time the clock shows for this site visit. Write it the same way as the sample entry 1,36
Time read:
5,22
